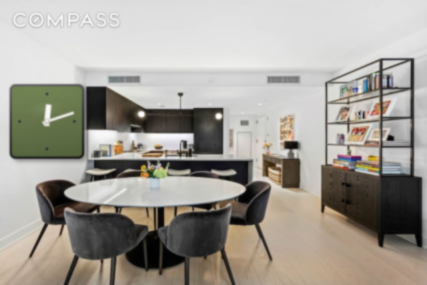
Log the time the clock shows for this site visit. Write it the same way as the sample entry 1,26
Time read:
12,12
